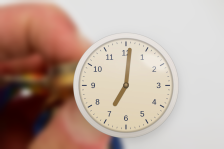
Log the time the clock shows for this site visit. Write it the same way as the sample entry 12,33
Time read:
7,01
